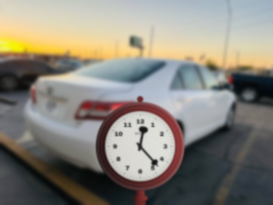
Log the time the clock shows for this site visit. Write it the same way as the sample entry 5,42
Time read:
12,23
